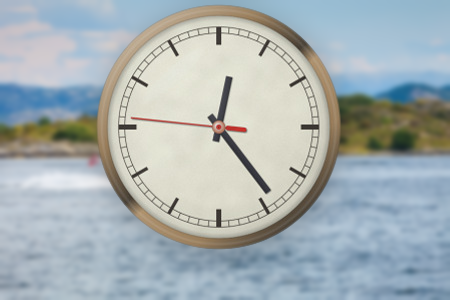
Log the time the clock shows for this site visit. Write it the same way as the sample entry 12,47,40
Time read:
12,23,46
